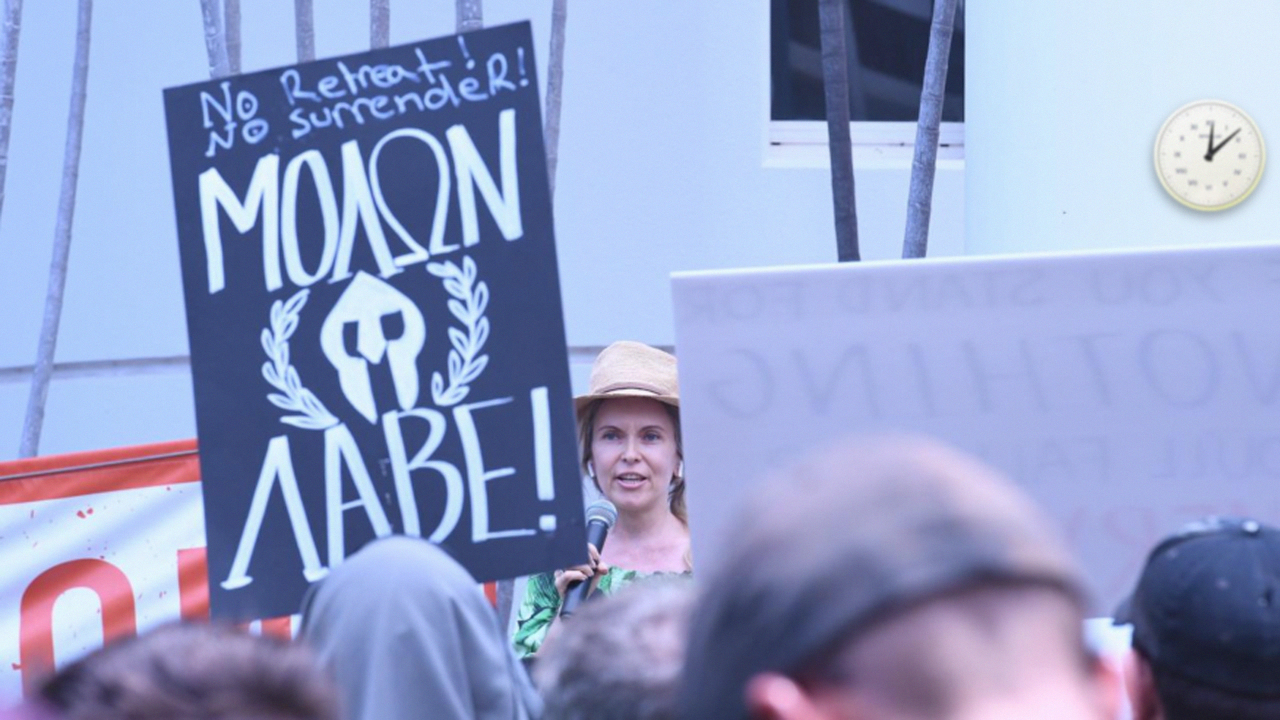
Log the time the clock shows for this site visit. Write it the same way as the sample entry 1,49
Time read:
12,08
